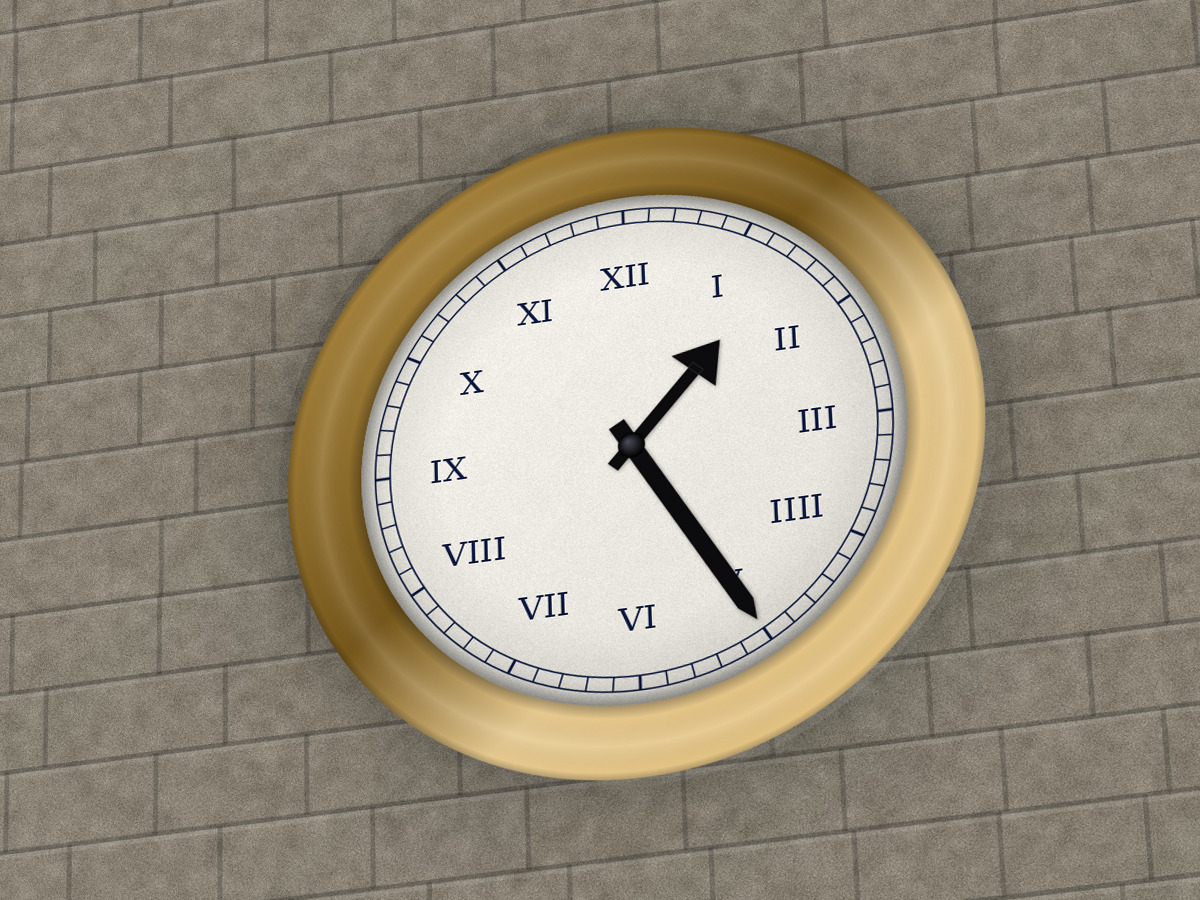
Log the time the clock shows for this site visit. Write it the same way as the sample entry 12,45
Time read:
1,25
